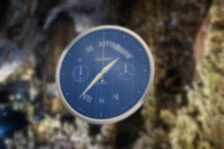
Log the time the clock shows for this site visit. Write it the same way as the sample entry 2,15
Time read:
1,37
